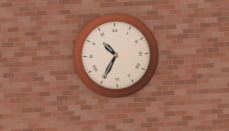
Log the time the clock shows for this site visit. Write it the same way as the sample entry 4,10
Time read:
10,35
